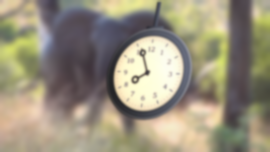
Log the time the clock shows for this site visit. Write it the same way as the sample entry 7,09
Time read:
7,56
